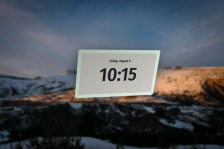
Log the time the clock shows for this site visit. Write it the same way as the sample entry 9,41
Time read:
10,15
